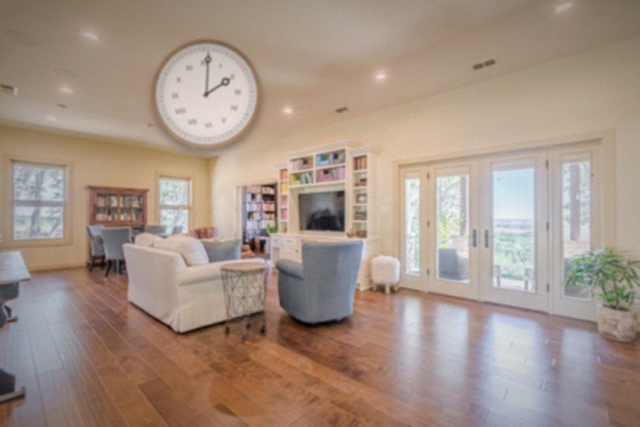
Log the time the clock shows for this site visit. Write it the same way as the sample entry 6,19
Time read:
2,01
